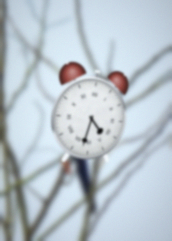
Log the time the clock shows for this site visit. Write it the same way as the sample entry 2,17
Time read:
4,32
